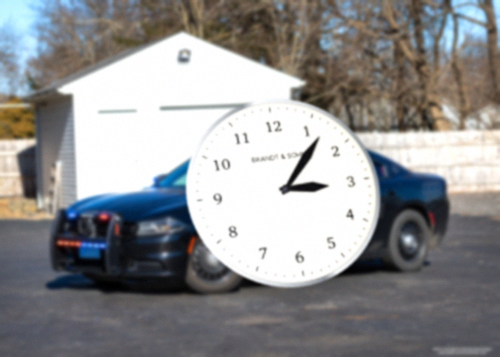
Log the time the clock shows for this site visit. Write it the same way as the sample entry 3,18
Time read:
3,07
